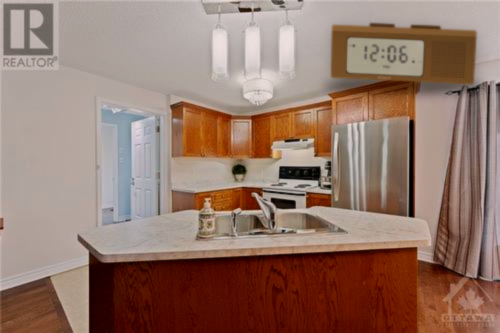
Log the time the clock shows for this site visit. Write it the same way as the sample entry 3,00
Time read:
12,06
